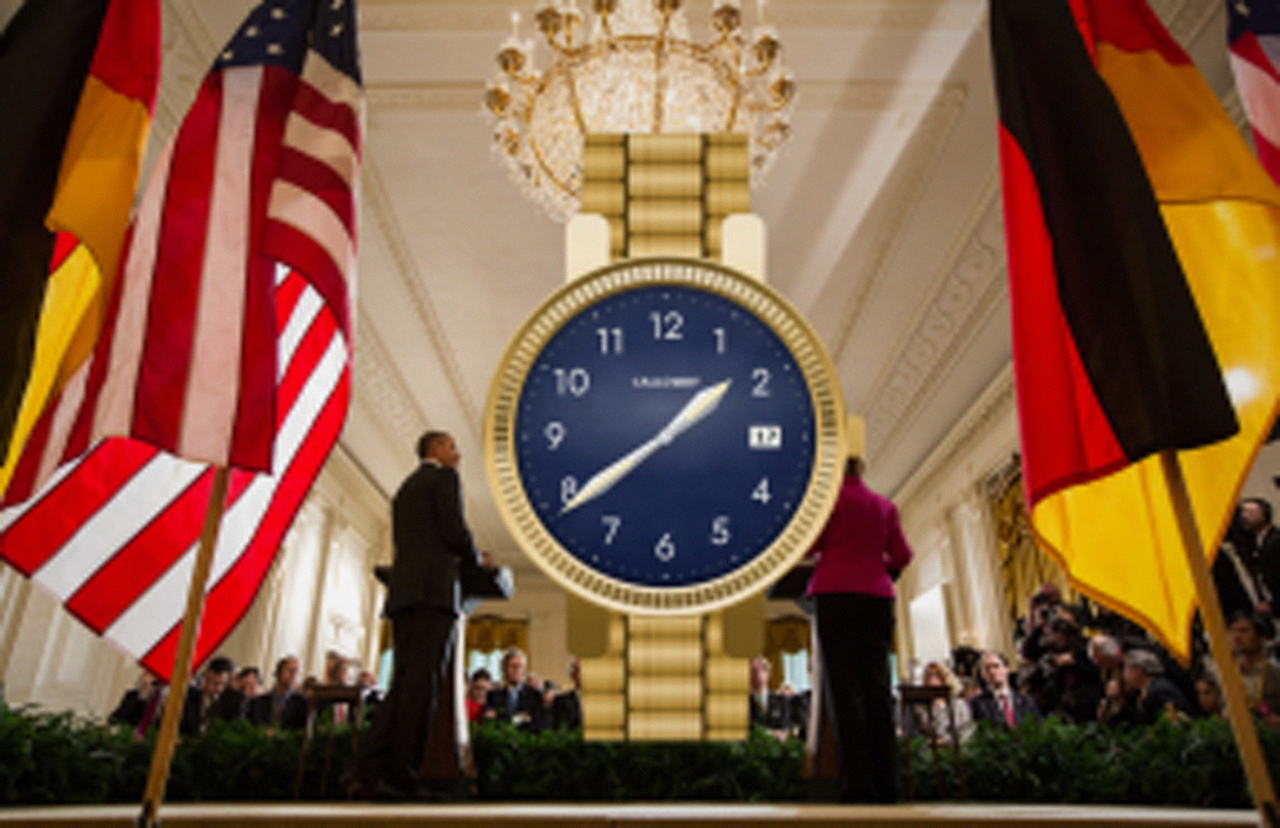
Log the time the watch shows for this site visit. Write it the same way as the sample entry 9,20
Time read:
1,39
